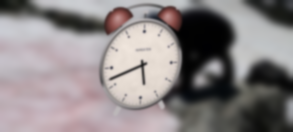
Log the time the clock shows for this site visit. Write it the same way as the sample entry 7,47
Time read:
5,42
